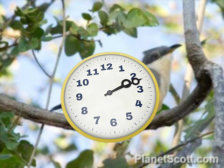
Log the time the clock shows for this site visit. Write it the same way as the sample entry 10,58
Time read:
2,12
